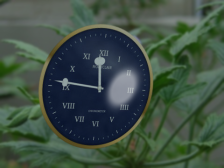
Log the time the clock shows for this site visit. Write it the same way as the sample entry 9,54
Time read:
11,46
